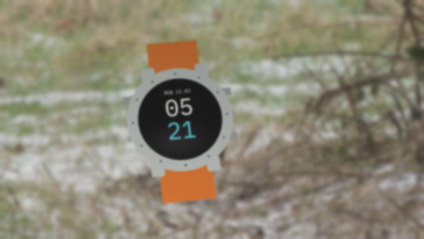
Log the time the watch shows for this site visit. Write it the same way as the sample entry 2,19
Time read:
5,21
